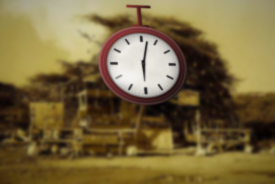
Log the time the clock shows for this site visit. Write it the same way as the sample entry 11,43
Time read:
6,02
